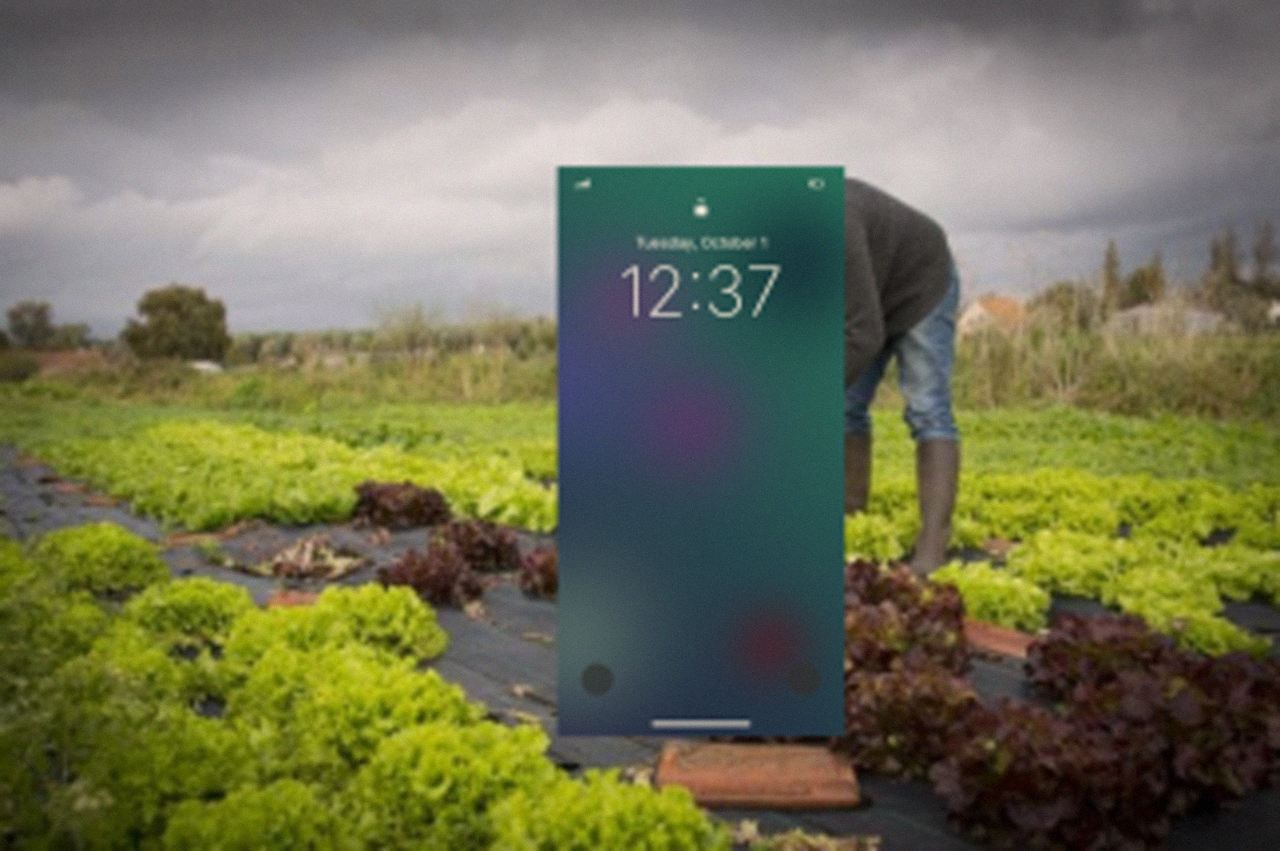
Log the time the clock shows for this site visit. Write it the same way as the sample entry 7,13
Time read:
12,37
